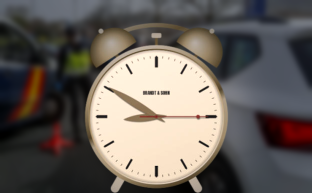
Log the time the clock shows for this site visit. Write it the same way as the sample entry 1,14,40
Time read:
8,50,15
